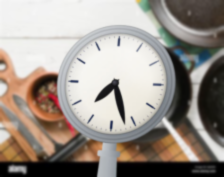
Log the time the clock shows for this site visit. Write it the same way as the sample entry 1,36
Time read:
7,27
